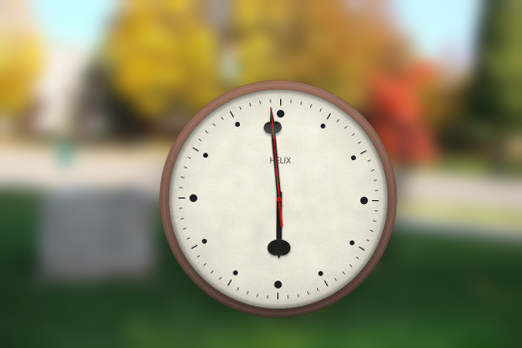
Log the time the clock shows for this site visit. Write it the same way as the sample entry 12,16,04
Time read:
5,58,59
